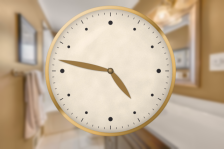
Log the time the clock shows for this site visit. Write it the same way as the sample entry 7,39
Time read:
4,47
